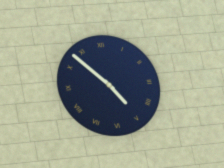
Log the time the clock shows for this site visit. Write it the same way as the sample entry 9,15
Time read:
4,53
